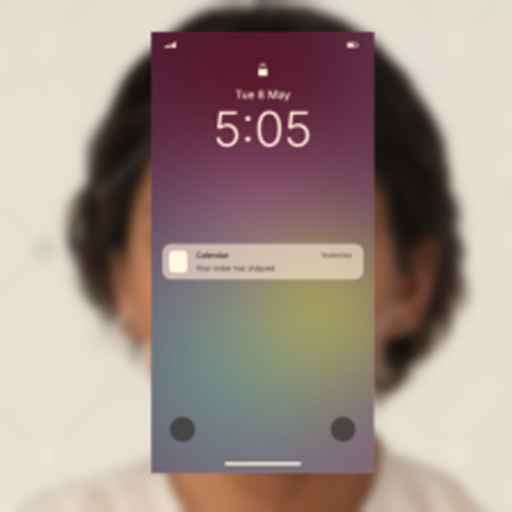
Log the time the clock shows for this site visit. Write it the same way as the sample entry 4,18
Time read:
5,05
